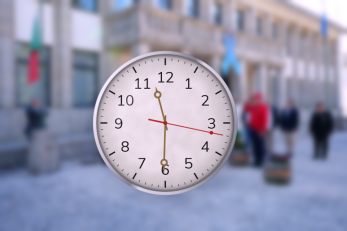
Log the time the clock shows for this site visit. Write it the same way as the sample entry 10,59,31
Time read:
11,30,17
